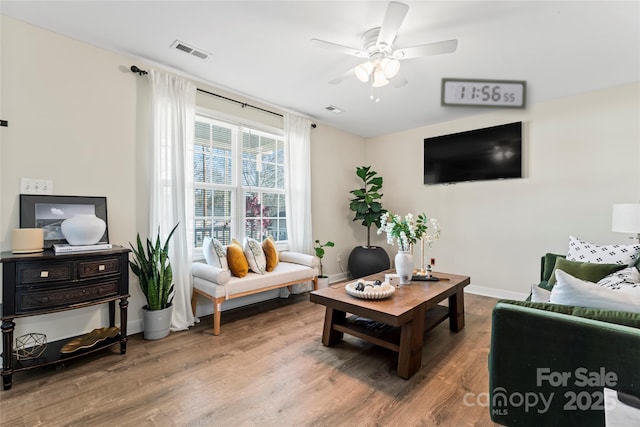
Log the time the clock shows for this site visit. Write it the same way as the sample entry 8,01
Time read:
11,56
